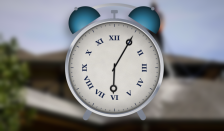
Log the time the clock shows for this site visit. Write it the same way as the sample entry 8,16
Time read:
6,05
